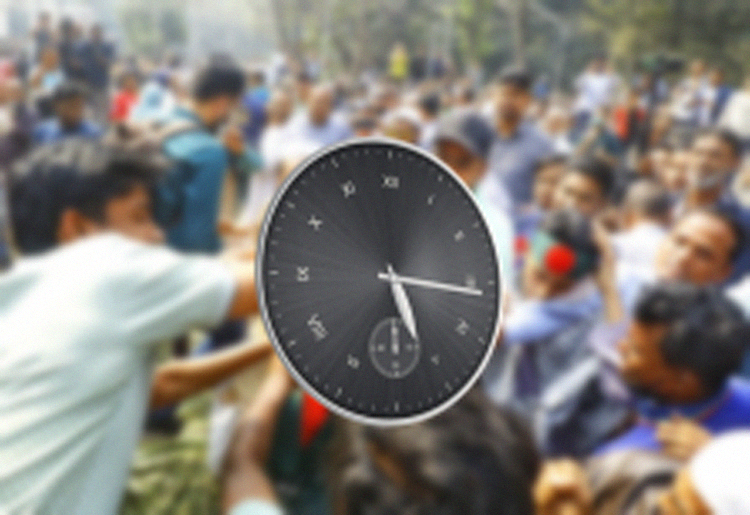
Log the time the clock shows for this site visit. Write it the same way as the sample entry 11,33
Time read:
5,16
